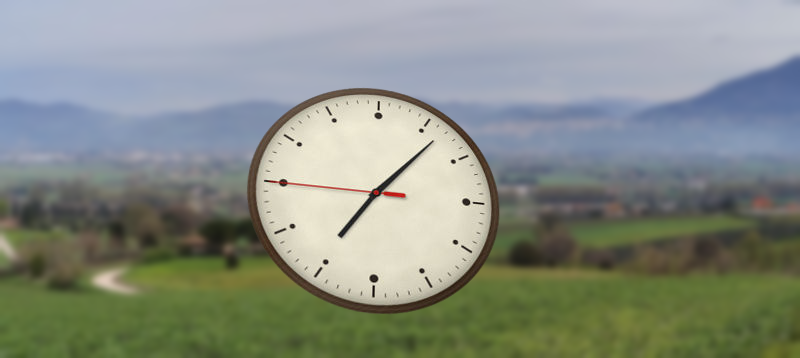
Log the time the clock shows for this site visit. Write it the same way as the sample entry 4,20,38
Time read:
7,06,45
